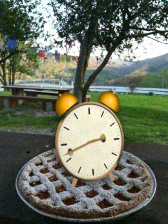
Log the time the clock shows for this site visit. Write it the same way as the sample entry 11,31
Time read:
2,42
